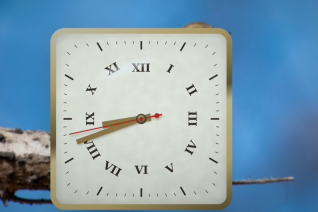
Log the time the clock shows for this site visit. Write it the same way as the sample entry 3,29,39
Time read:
8,41,43
